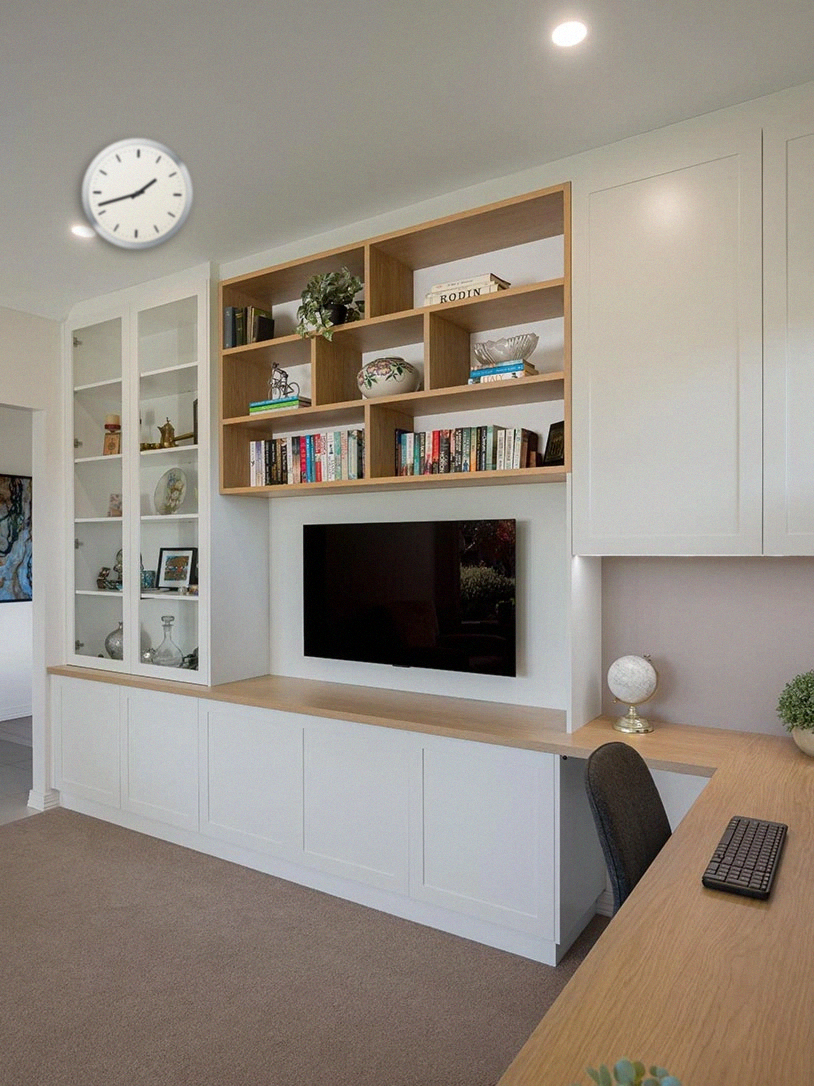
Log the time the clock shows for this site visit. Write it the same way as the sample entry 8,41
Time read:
1,42
